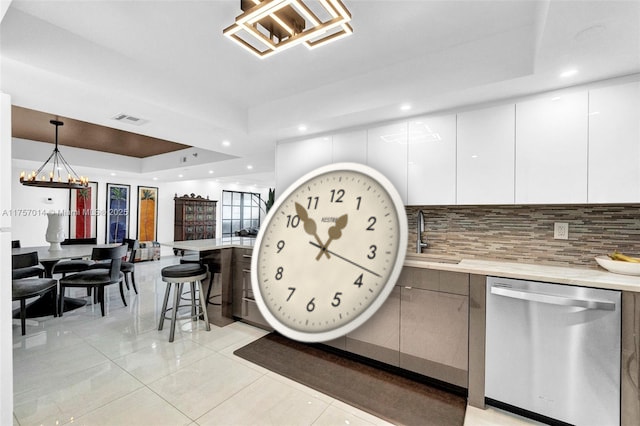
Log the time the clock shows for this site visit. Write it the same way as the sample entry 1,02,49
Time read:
12,52,18
